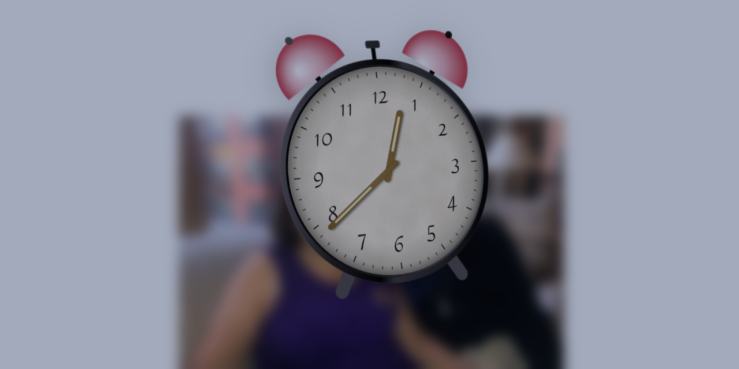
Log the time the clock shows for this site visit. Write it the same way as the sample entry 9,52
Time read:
12,39
